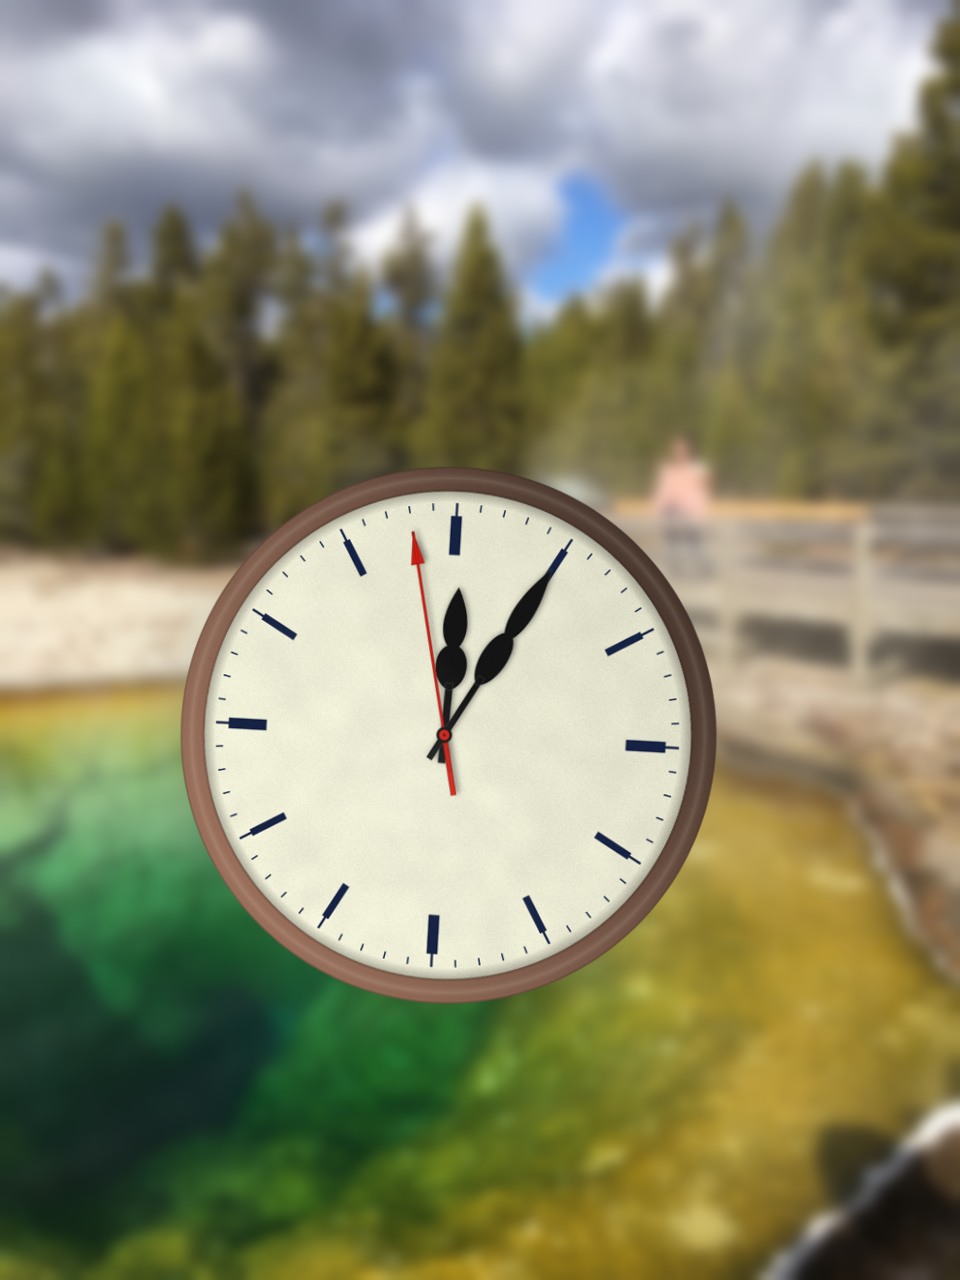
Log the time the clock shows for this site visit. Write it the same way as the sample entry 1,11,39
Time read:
12,04,58
